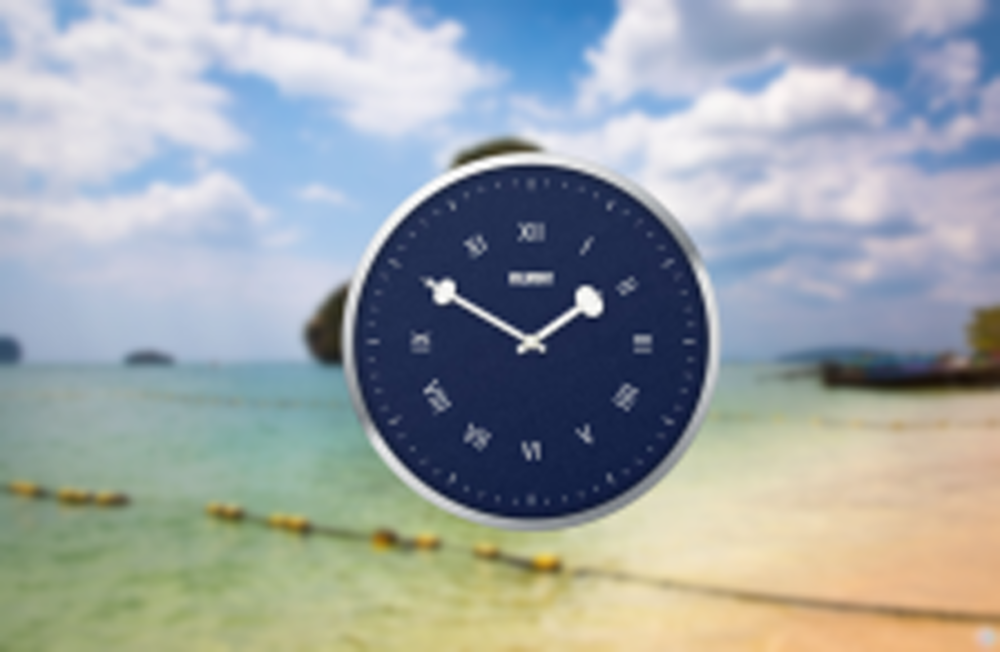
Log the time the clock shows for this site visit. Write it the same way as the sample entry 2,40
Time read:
1,50
